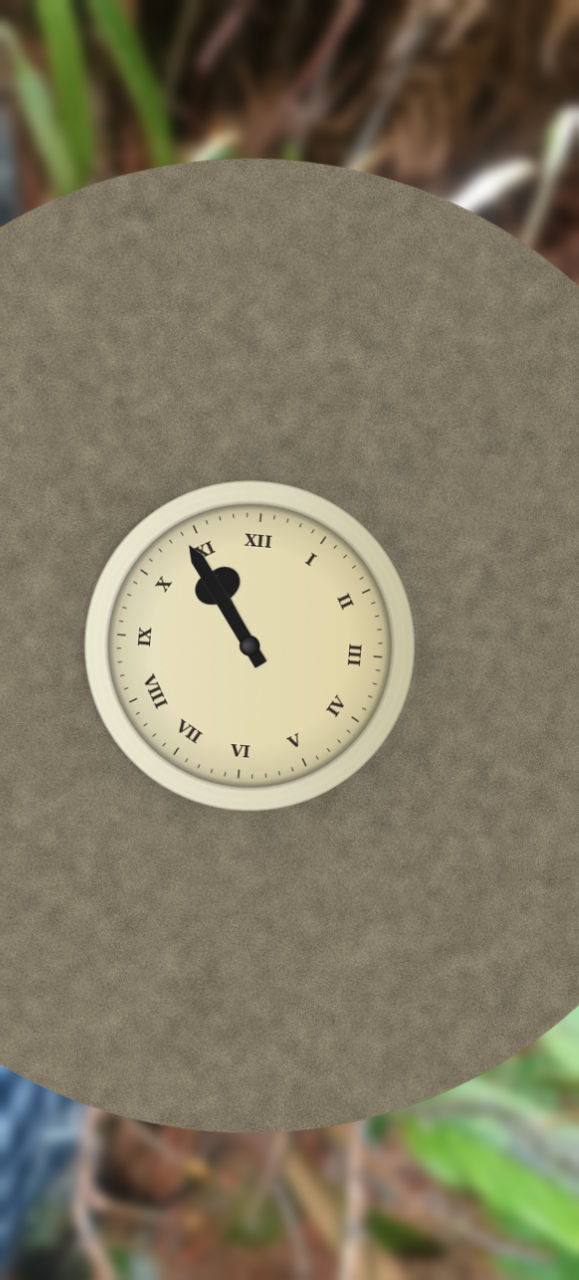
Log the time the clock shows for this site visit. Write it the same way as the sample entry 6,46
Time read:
10,54
